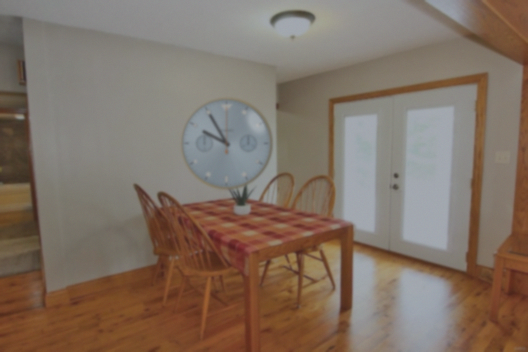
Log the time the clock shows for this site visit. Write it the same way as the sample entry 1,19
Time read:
9,55
